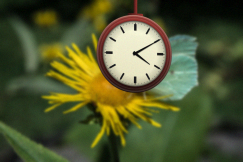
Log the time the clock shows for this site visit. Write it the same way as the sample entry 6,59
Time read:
4,10
